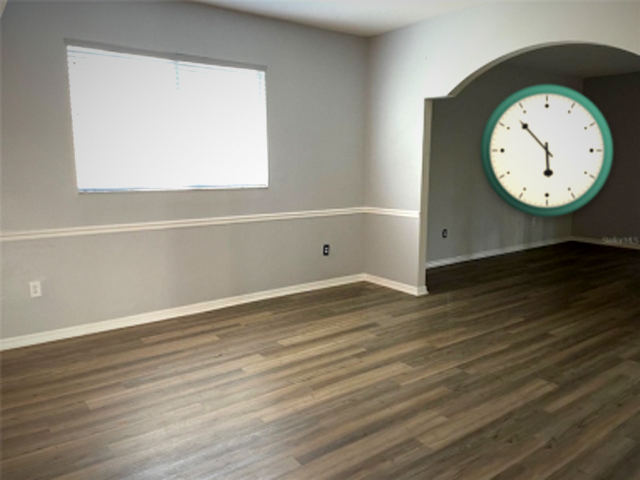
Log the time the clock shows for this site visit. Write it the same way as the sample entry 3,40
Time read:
5,53
